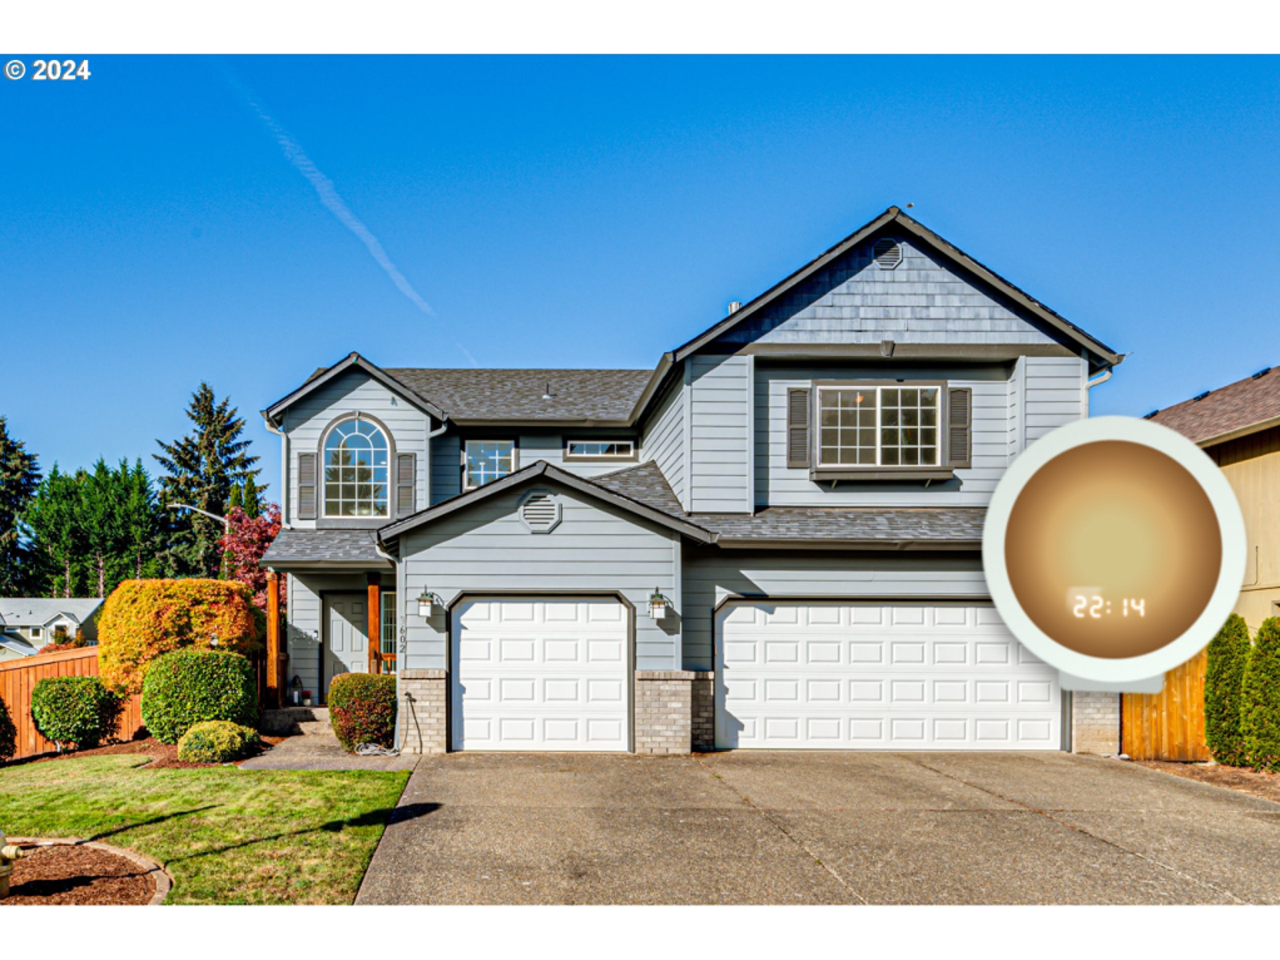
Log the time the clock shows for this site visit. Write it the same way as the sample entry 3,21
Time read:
22,14
